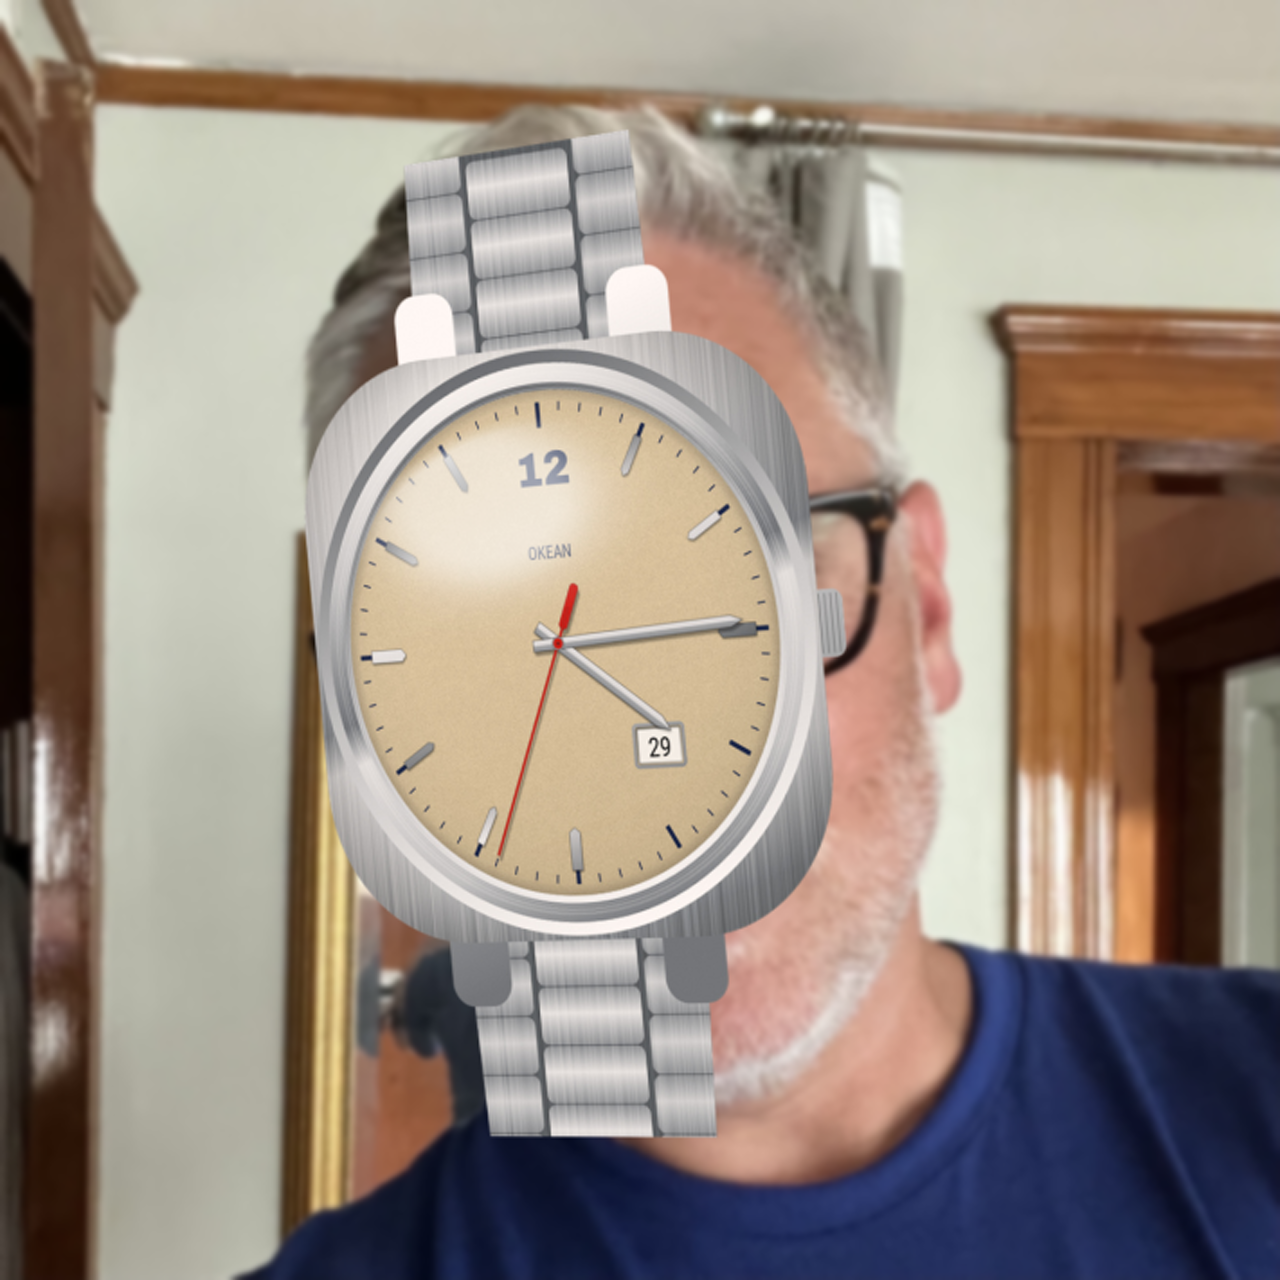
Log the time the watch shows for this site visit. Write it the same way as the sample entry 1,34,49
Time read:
4,14,34
